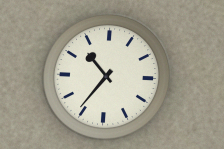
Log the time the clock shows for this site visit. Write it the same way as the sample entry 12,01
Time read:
10,36
